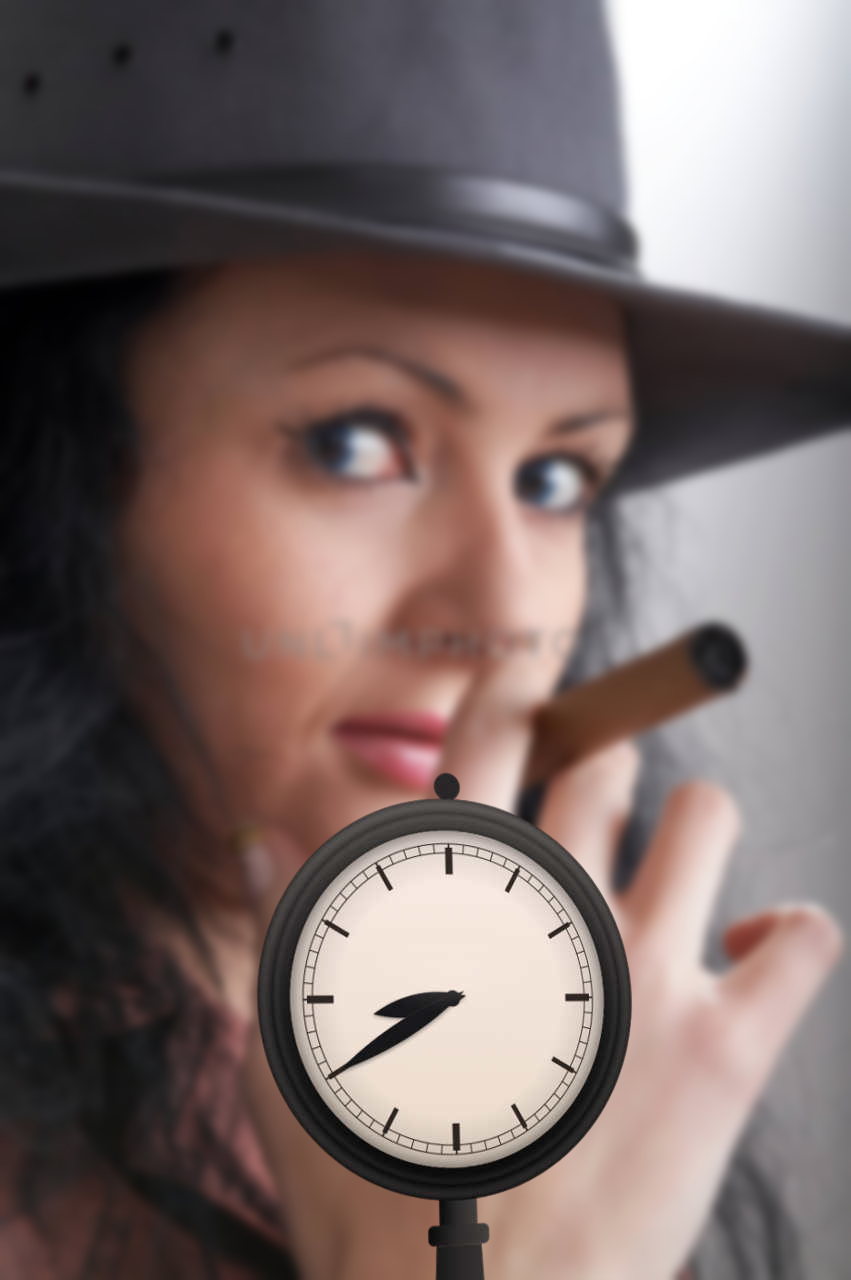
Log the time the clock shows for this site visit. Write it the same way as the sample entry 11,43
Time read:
8,40
